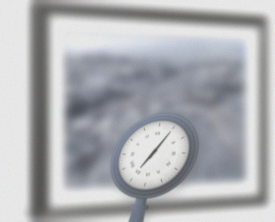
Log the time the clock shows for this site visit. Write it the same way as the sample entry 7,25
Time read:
7,05
